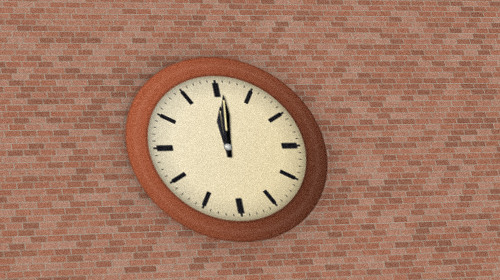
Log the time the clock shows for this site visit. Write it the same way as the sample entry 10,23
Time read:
12,01
